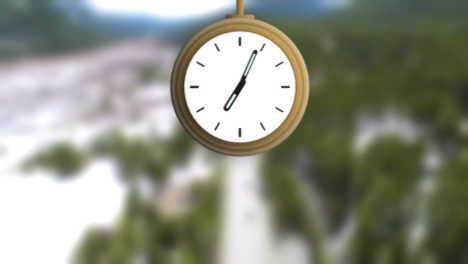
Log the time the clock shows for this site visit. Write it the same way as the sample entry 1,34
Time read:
7,04
